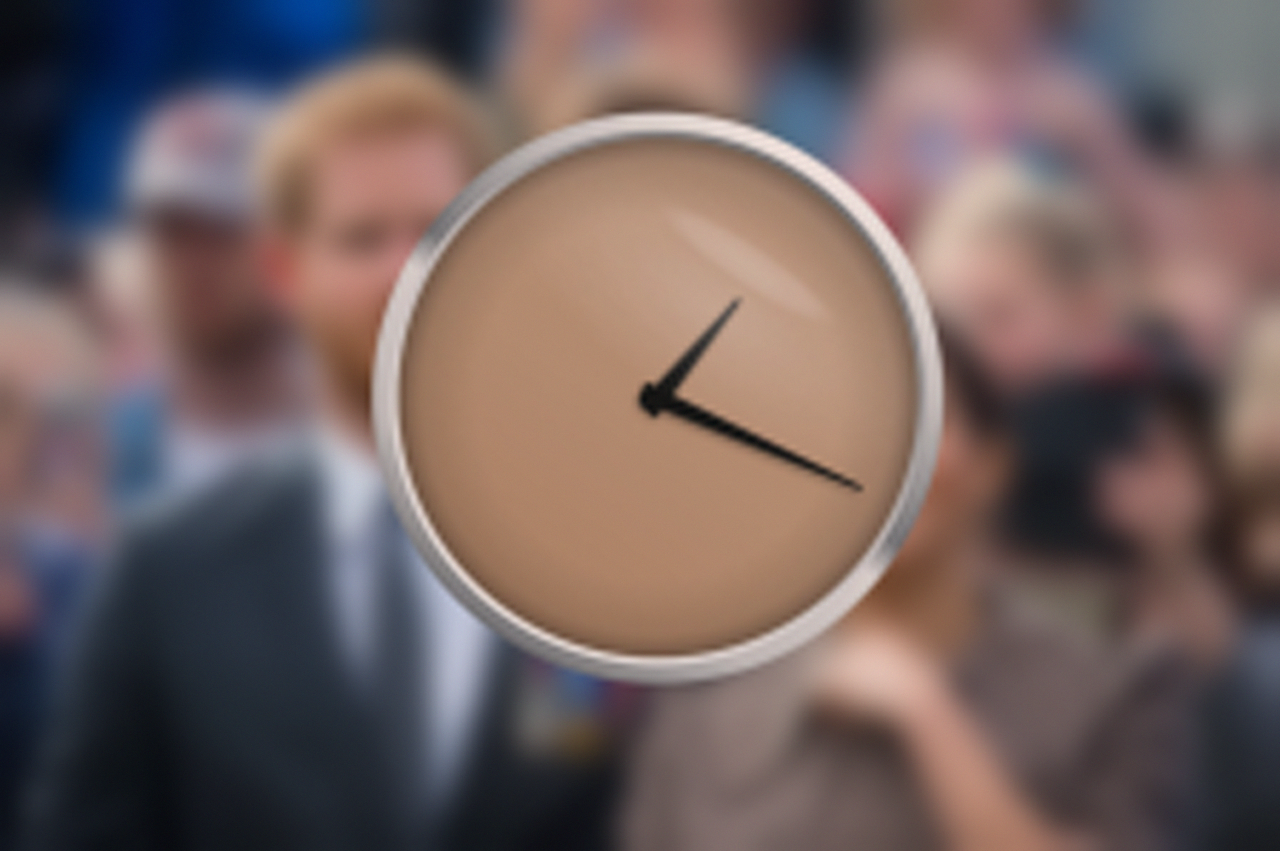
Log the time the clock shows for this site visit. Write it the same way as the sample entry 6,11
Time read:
1,19
